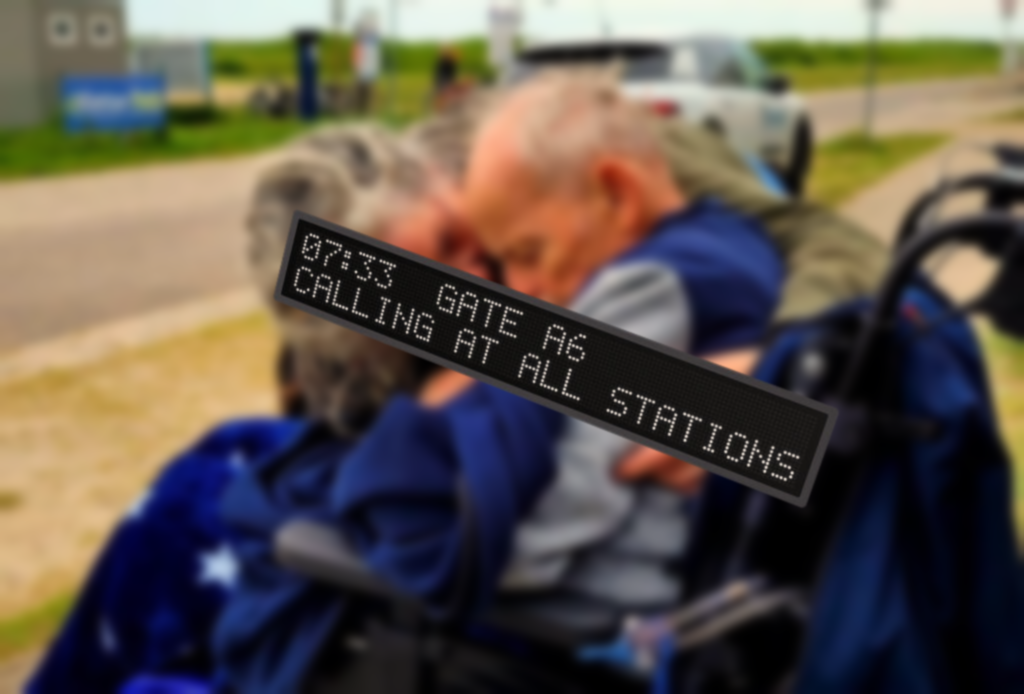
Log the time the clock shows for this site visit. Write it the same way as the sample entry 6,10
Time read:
7,33
